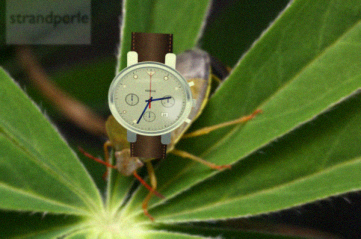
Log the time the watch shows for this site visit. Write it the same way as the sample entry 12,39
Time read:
2,34
